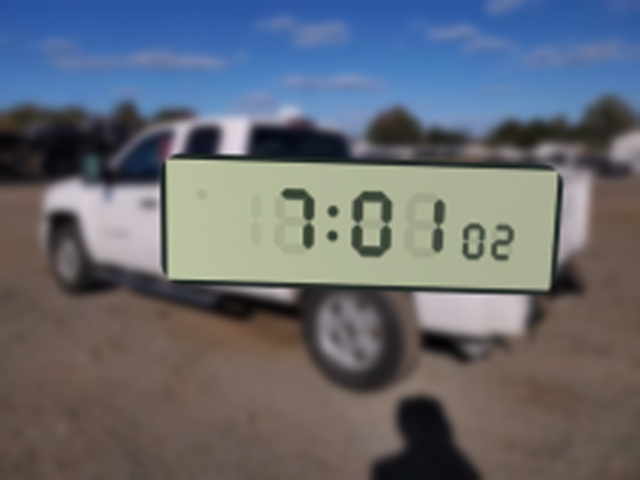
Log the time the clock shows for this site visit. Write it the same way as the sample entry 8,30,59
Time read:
7,01,02
